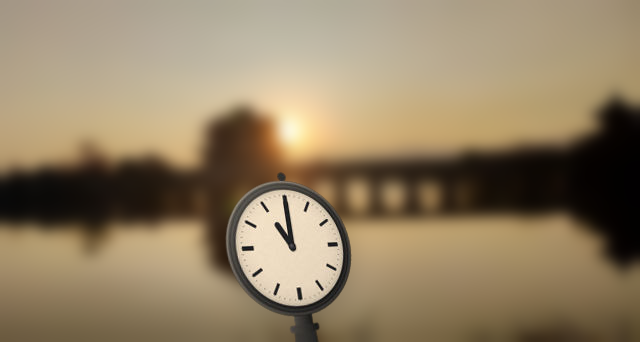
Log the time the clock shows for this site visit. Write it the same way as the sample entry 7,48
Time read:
11,00
